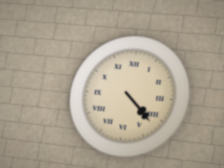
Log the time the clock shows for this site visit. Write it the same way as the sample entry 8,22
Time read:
4,22
